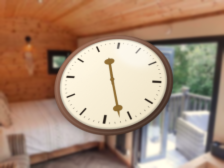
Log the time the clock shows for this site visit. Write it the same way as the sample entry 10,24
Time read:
11,27
